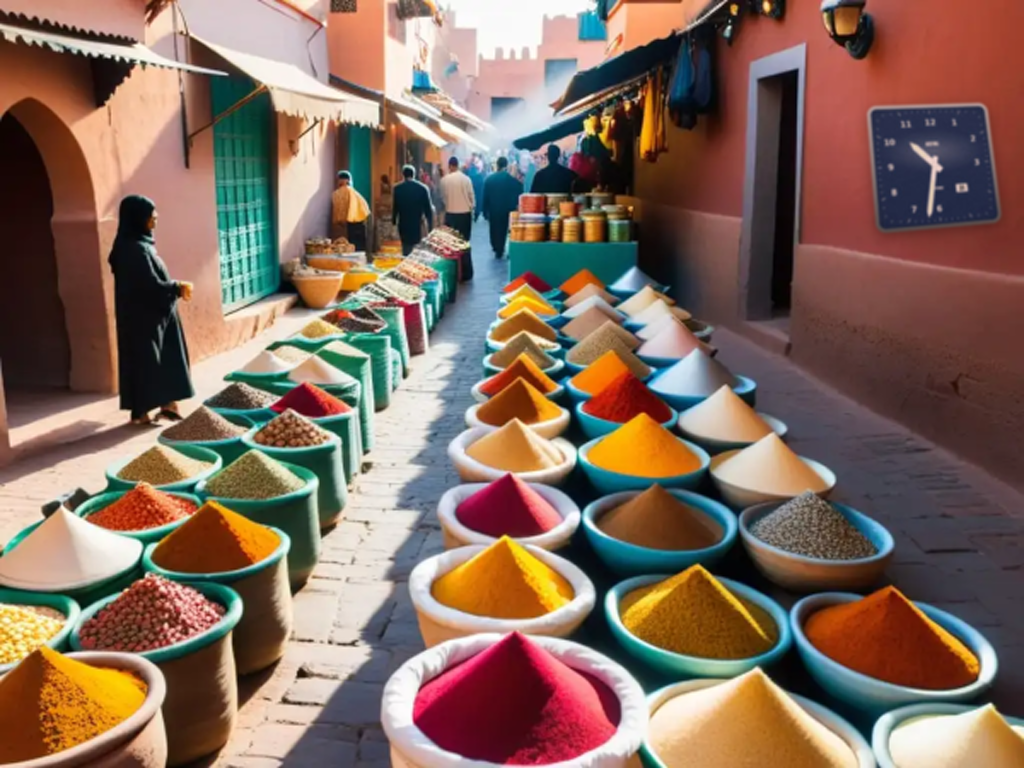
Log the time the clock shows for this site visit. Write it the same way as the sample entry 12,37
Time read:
10,32
